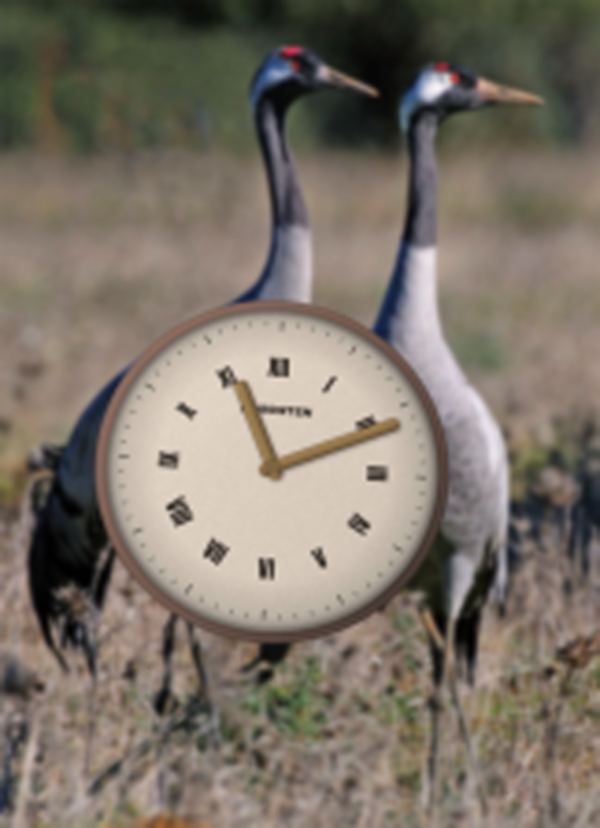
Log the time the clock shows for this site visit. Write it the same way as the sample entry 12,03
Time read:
11,11
